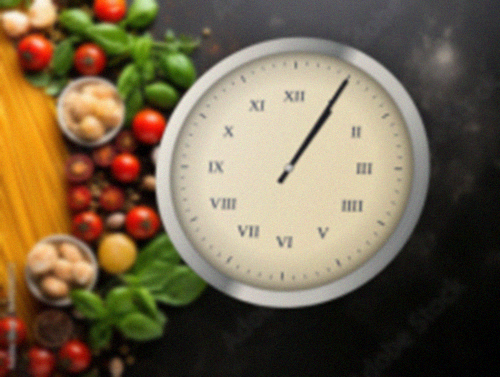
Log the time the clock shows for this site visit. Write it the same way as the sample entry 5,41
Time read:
1,05
